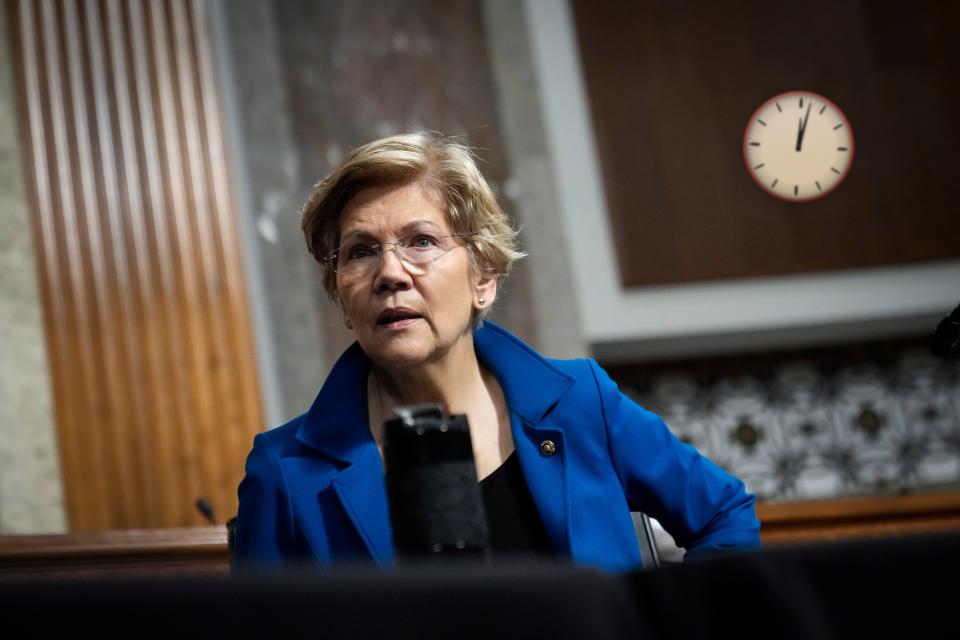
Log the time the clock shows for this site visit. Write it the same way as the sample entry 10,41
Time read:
12,02
